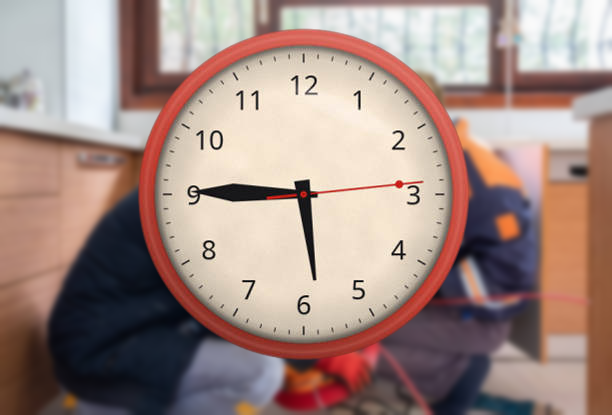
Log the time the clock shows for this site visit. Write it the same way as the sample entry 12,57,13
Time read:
5,45,14
